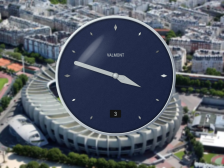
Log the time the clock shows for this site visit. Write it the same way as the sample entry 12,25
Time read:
3,48
